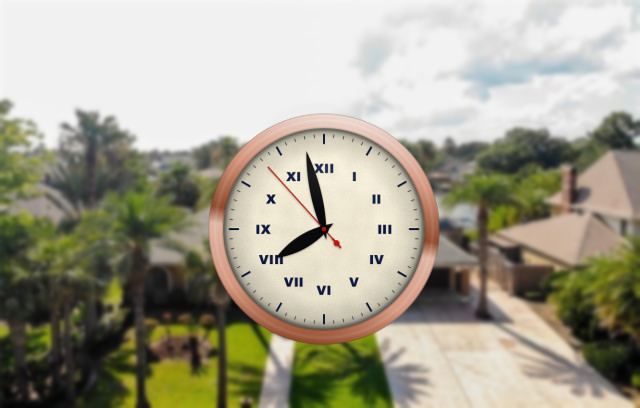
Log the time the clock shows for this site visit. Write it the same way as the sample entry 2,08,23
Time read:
7,57,53
